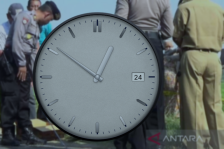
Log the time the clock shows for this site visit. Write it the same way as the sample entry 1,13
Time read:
12,51
